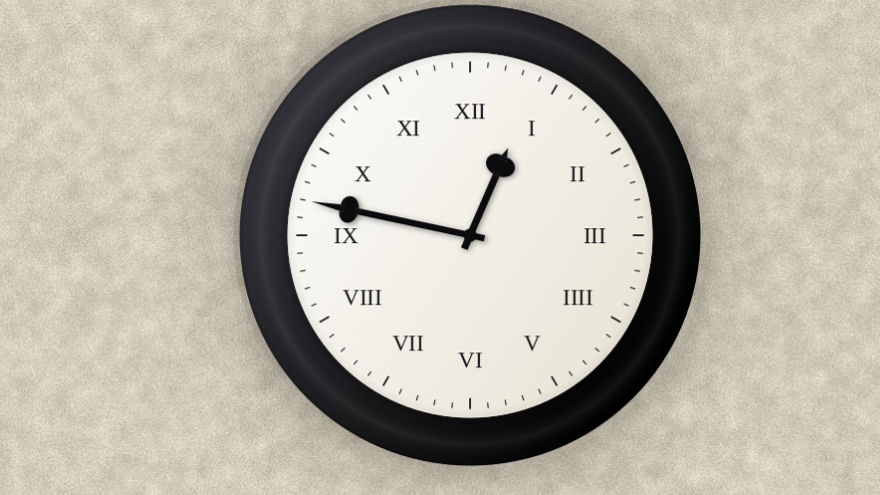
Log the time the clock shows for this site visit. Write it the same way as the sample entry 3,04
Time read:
12,47
